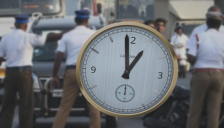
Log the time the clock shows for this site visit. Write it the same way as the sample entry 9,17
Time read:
12,59
